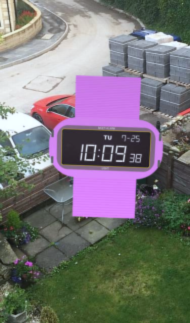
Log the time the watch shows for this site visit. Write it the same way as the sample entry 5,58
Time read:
10,09
